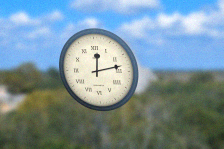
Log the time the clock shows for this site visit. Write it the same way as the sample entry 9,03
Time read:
12,13
